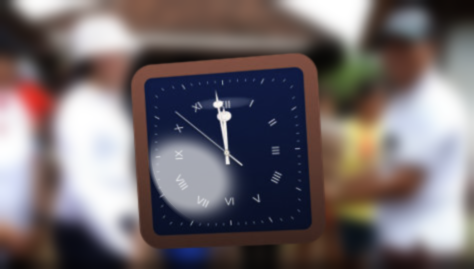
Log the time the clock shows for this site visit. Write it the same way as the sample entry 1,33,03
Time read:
11,58,52
